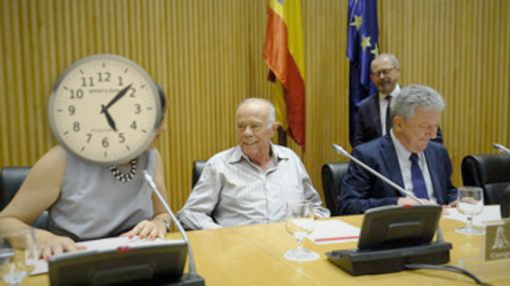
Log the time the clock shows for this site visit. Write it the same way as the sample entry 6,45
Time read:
5,08
